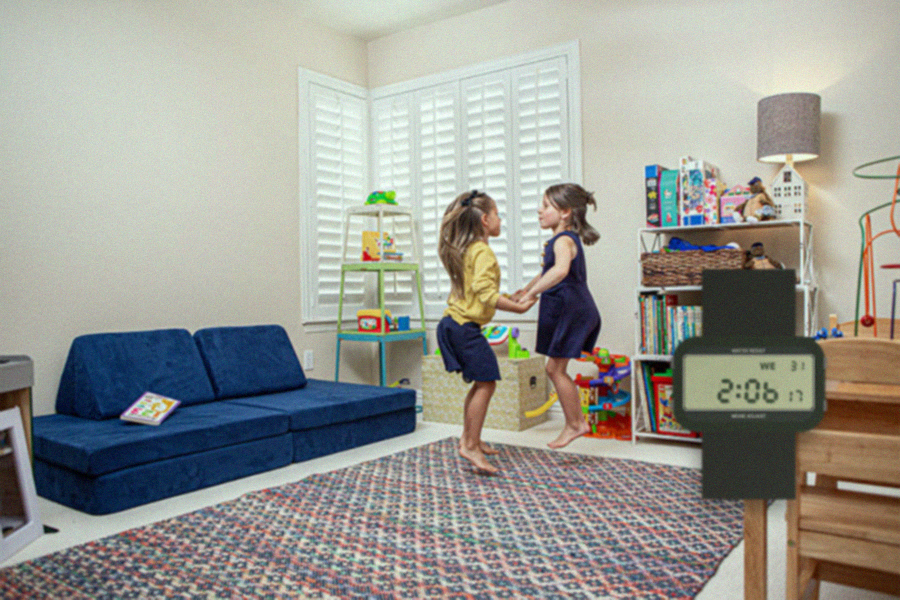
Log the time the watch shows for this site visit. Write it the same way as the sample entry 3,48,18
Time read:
2,06,17
